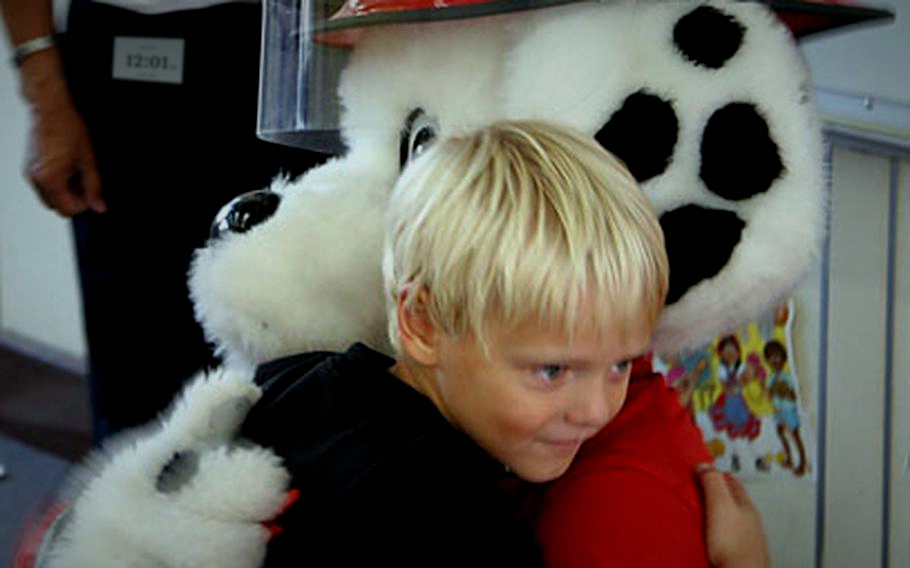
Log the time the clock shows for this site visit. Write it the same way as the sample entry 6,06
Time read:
12,01
